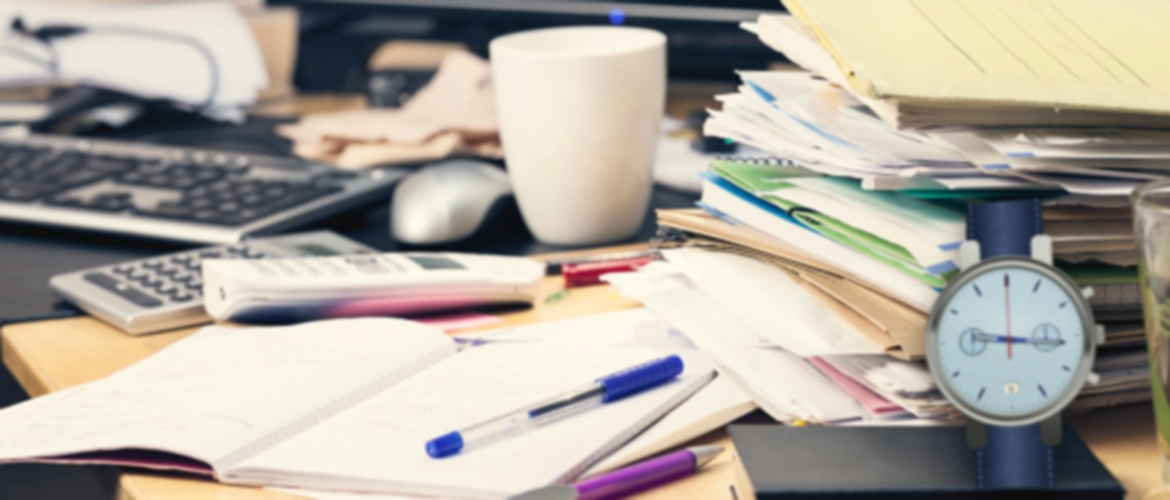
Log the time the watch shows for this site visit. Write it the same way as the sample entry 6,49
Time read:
9,16
